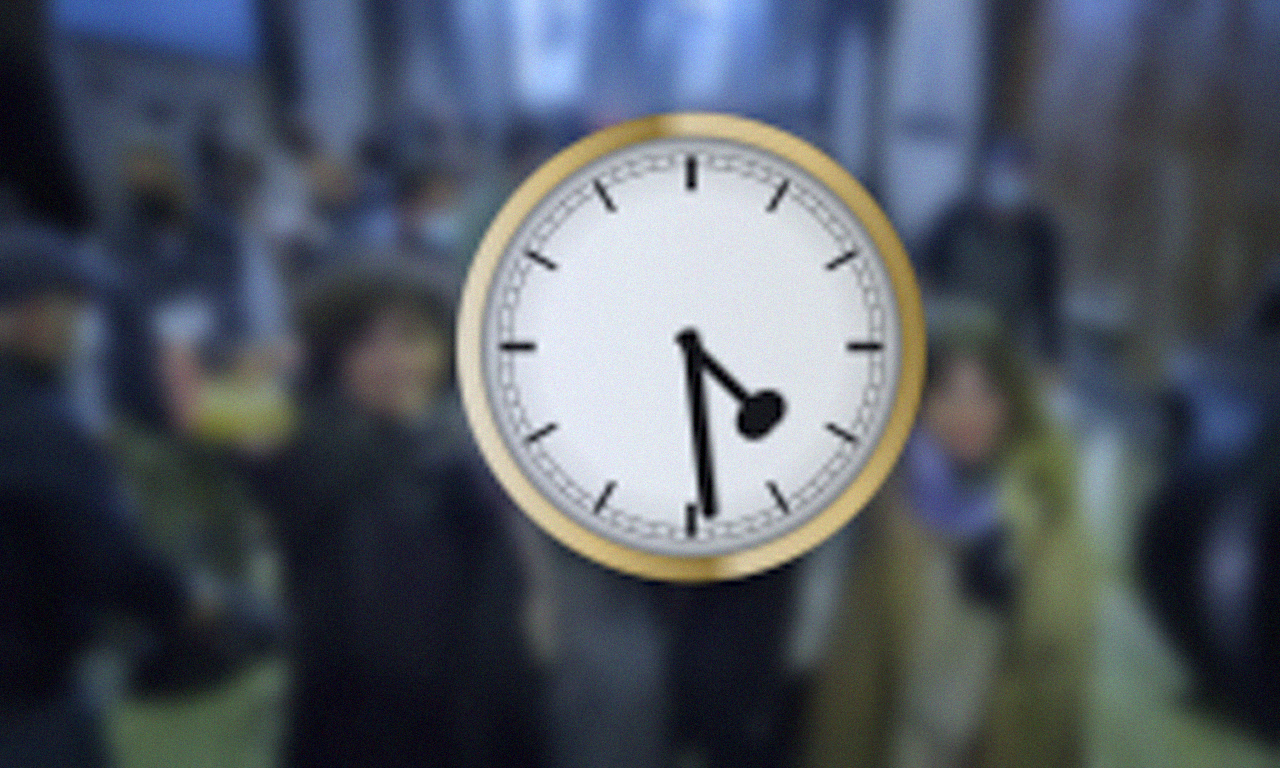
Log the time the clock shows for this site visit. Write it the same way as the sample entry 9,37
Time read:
4,29
